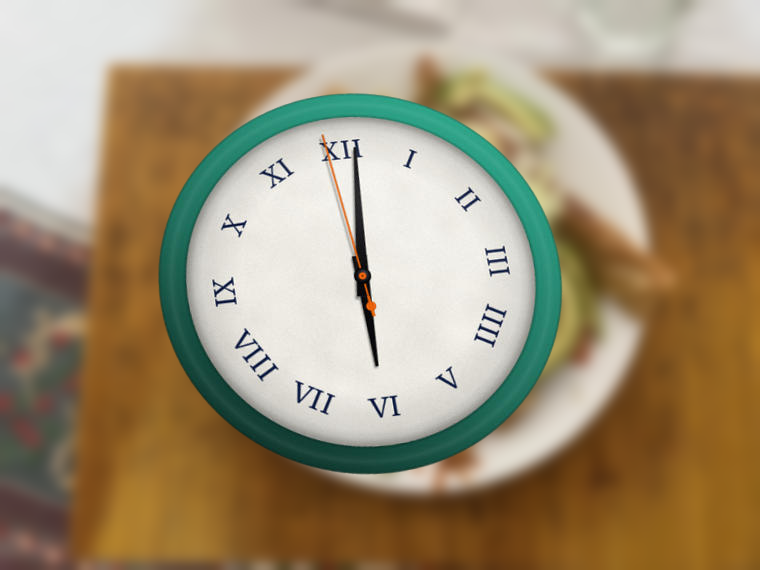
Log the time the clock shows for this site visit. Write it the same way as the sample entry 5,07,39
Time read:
6,00,59
